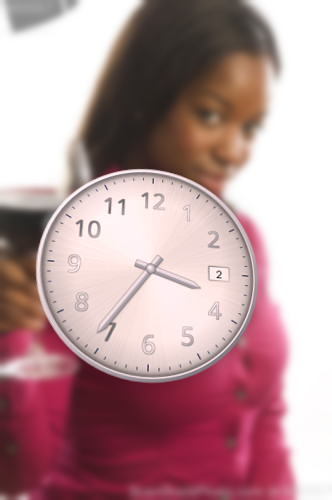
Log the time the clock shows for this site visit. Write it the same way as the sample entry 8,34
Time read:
3,36
